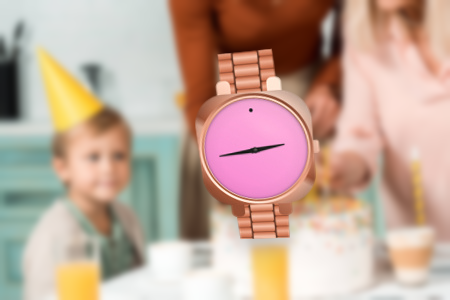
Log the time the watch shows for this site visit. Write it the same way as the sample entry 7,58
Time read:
2,44
